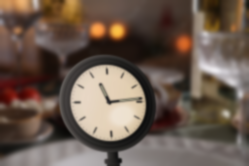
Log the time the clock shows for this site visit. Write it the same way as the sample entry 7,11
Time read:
11,14
